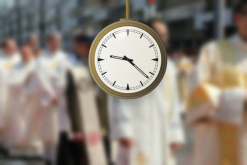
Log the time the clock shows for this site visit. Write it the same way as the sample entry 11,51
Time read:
9,22
